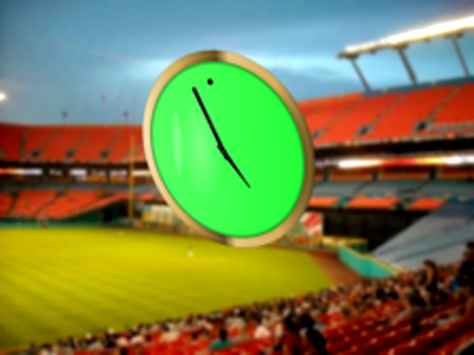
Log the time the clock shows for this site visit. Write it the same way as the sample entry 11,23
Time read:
4,57
